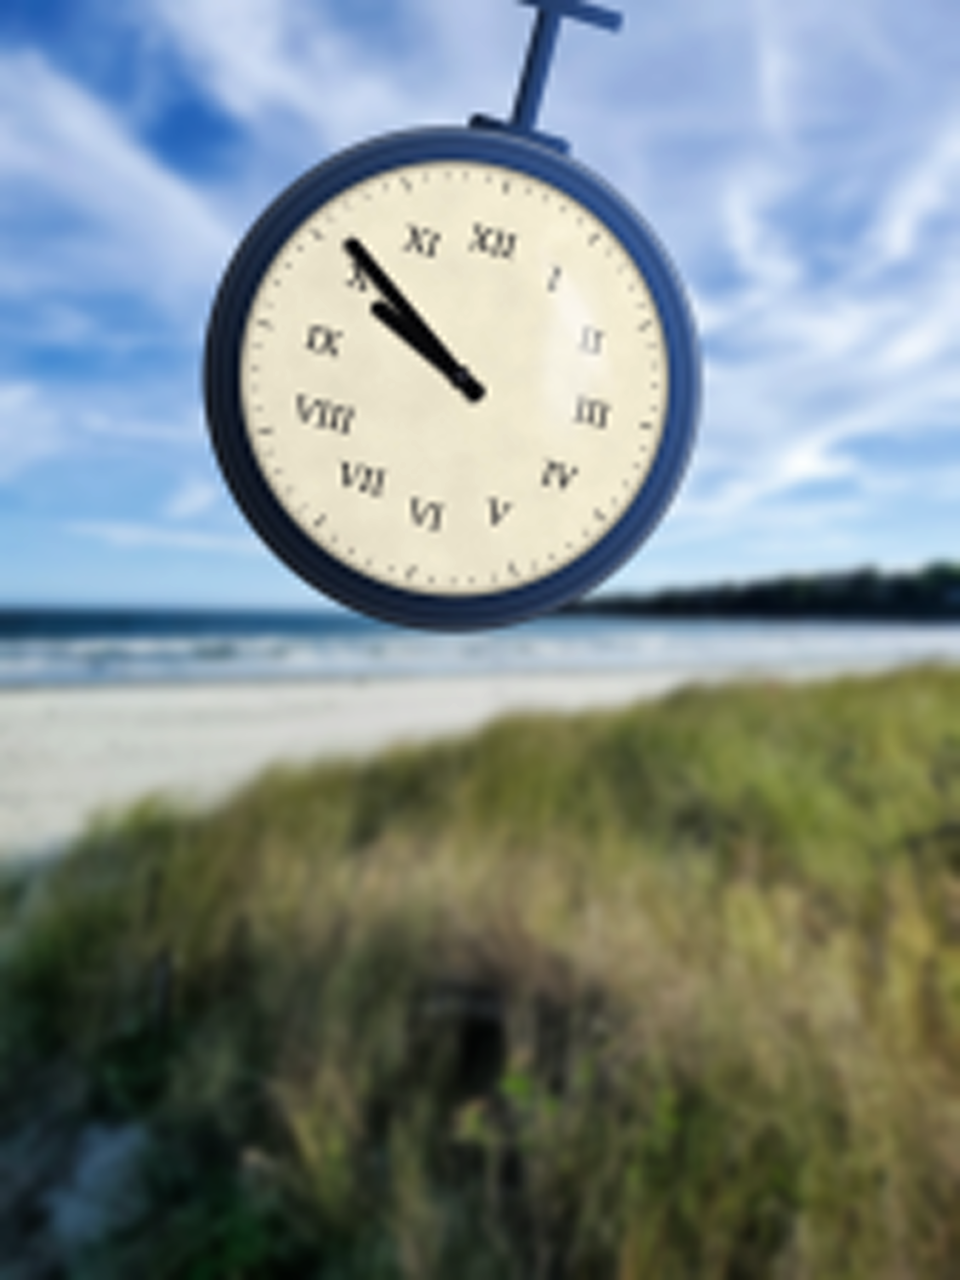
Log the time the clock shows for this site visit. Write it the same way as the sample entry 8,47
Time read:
9,51
